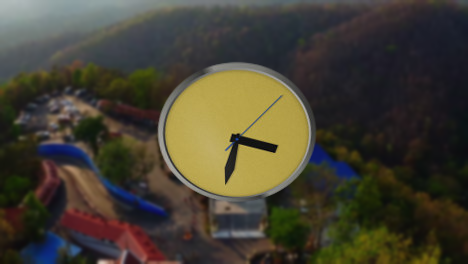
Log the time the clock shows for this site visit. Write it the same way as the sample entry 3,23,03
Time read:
3,32,07
